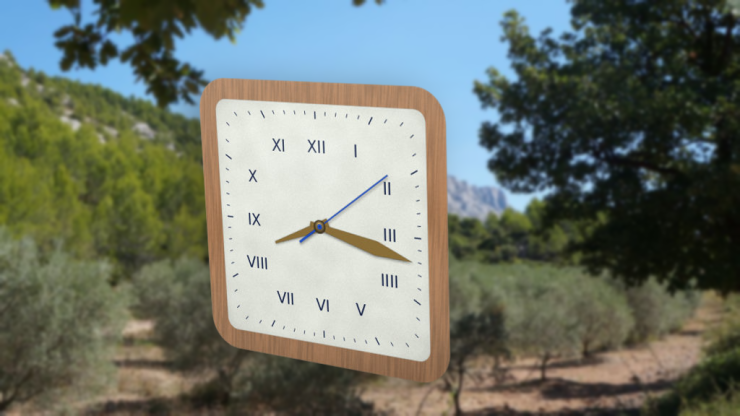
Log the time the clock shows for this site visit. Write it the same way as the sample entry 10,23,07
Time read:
8,17,09
